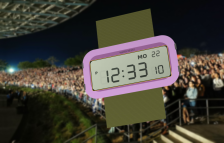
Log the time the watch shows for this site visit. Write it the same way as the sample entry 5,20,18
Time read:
12,33,10
